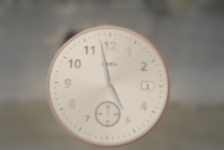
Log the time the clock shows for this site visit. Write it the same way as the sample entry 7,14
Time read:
4,58
